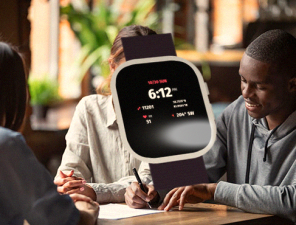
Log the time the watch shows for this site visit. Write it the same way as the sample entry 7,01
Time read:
6,12
